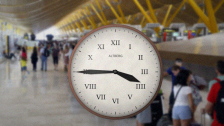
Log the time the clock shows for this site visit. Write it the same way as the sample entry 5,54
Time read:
3,45
